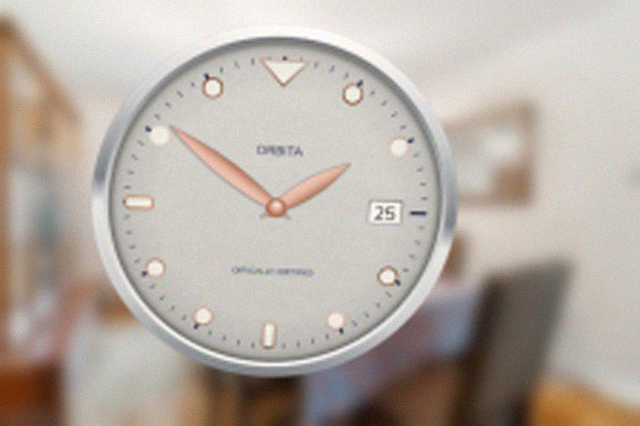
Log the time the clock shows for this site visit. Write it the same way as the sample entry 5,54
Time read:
1,51
